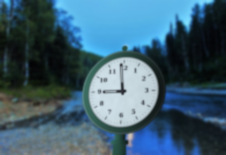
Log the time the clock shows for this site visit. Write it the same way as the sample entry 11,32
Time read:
8,59
